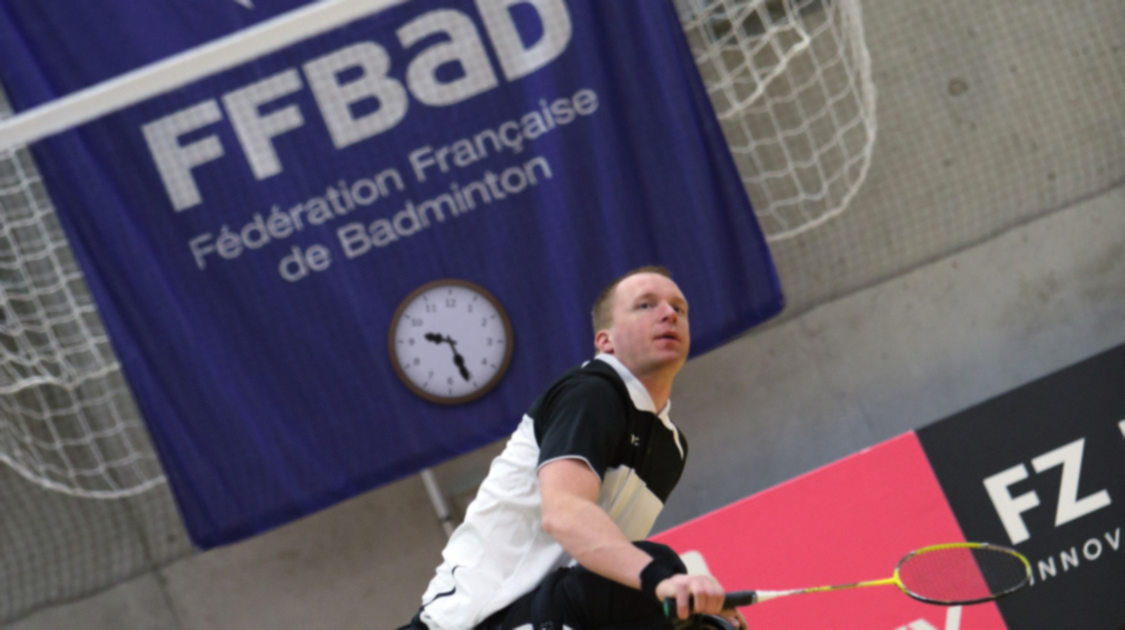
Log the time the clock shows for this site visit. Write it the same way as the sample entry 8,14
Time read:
9,26
